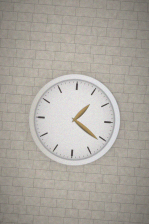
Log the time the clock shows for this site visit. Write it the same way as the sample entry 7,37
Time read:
1,21
